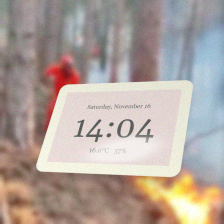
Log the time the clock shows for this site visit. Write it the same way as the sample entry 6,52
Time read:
14,04
